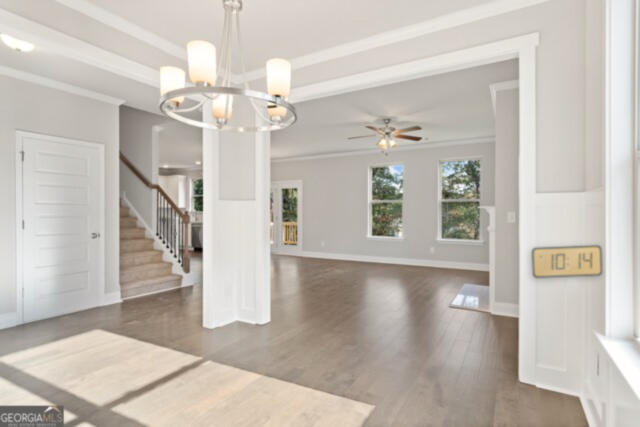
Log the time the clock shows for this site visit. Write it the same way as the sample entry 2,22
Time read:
10,14
